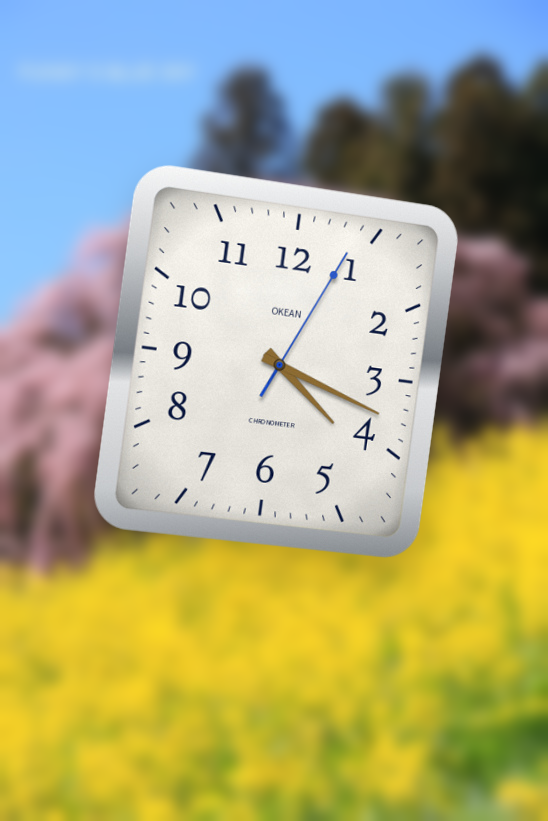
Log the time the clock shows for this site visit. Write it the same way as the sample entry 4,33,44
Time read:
4,18,04
